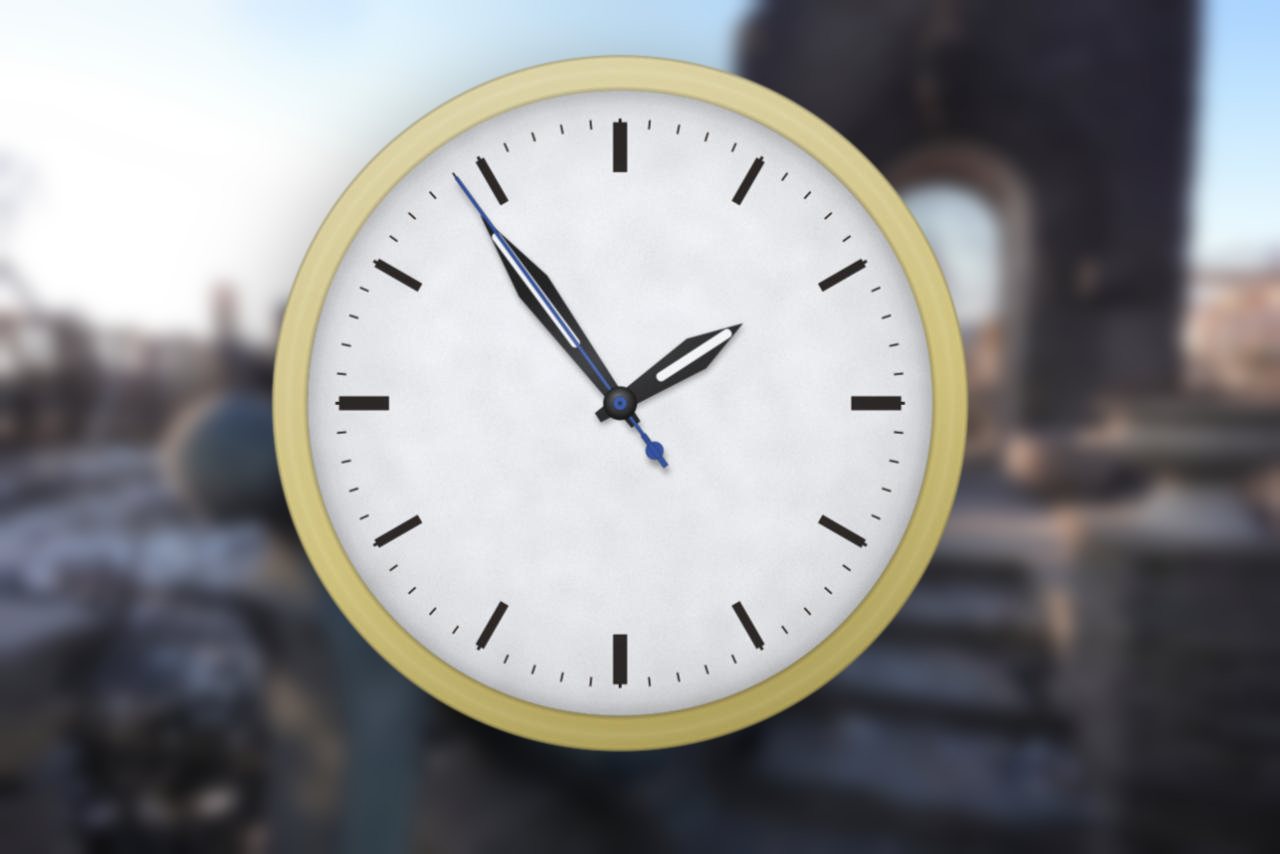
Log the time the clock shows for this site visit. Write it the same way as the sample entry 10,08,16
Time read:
1,53,54
